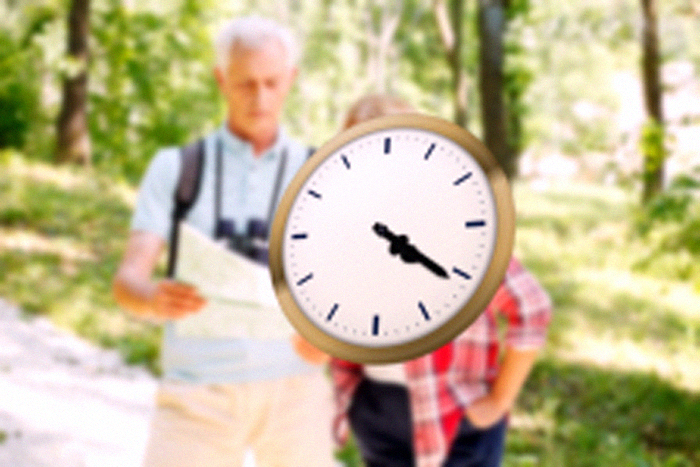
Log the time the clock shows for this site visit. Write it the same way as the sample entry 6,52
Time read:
4,21
